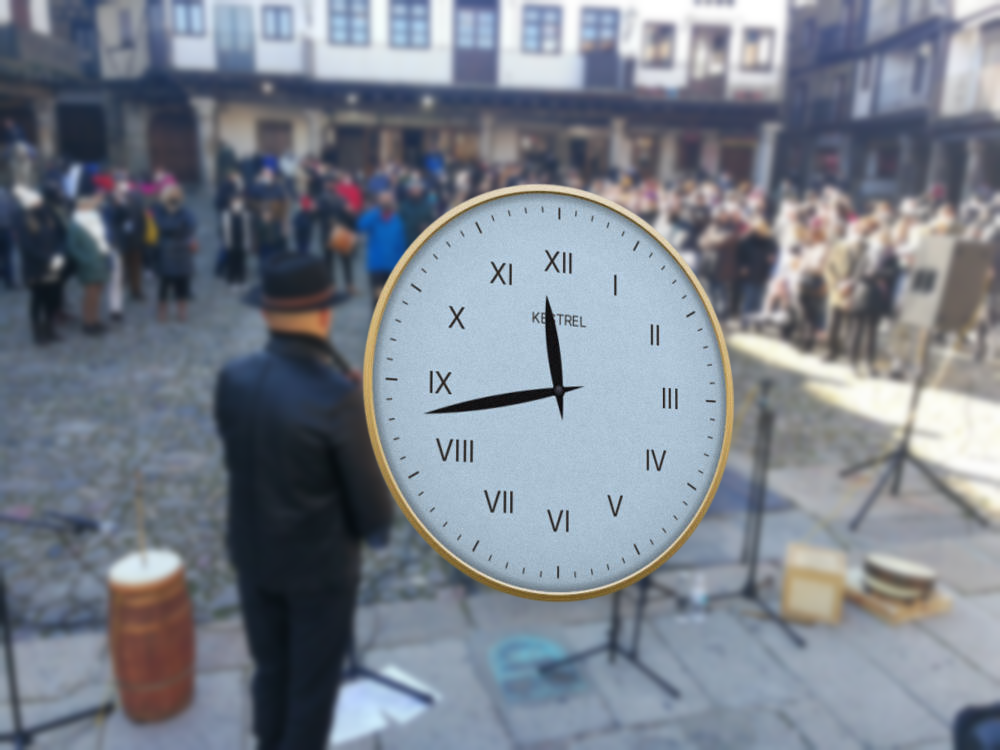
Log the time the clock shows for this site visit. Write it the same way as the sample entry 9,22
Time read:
11,43
